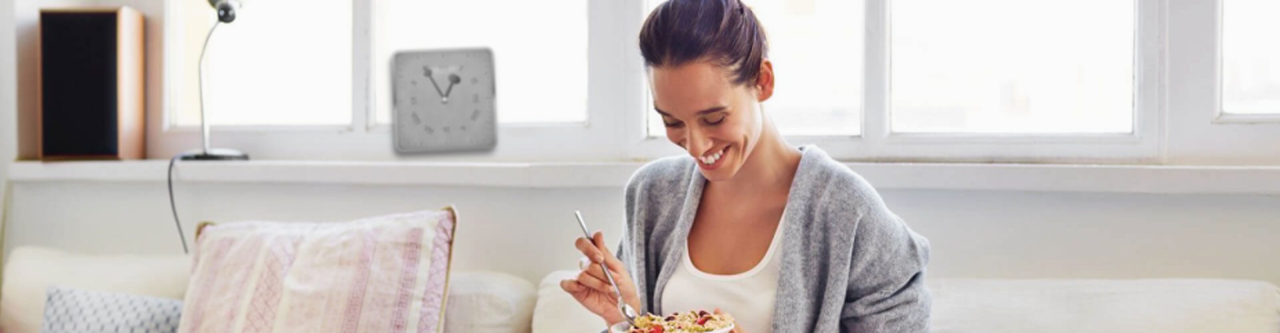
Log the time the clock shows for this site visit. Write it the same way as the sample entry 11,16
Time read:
12,55
